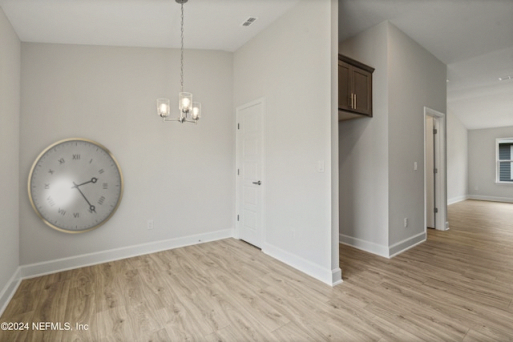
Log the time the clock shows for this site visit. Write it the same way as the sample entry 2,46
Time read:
2,24
